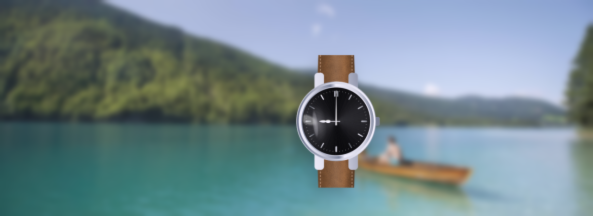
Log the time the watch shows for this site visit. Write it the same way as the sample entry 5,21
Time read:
9,00
